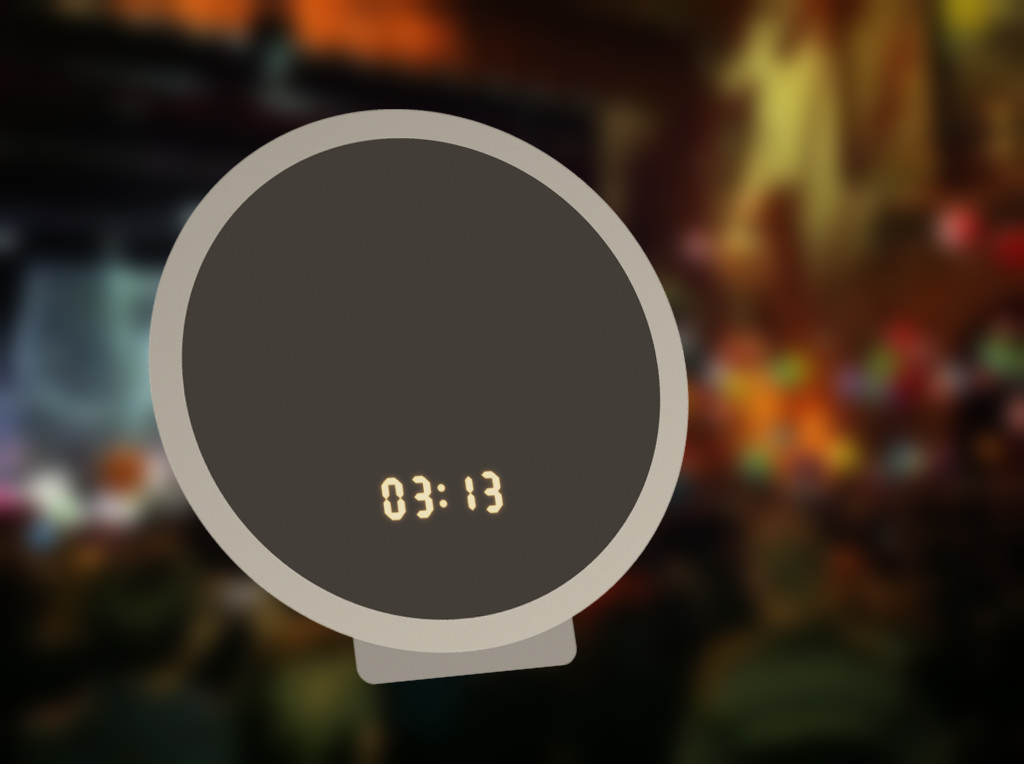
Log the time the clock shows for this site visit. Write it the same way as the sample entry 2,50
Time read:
3,13
